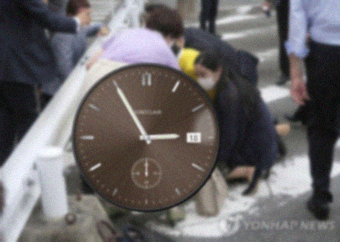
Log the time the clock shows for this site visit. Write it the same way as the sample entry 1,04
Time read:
2,55
